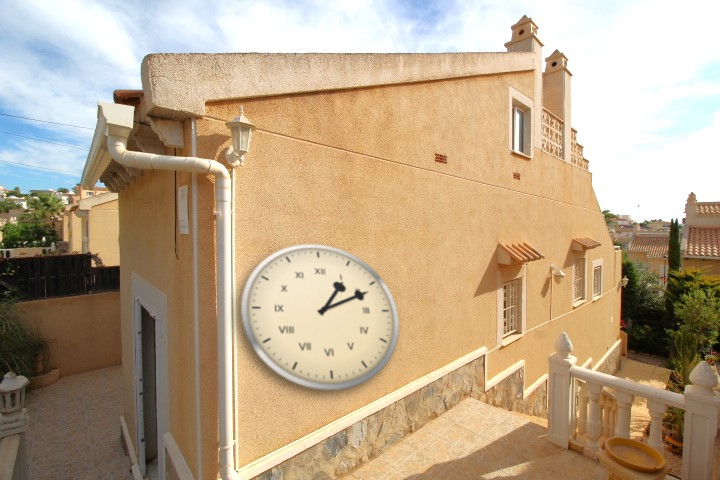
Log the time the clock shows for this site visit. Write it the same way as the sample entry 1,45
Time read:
1,11
